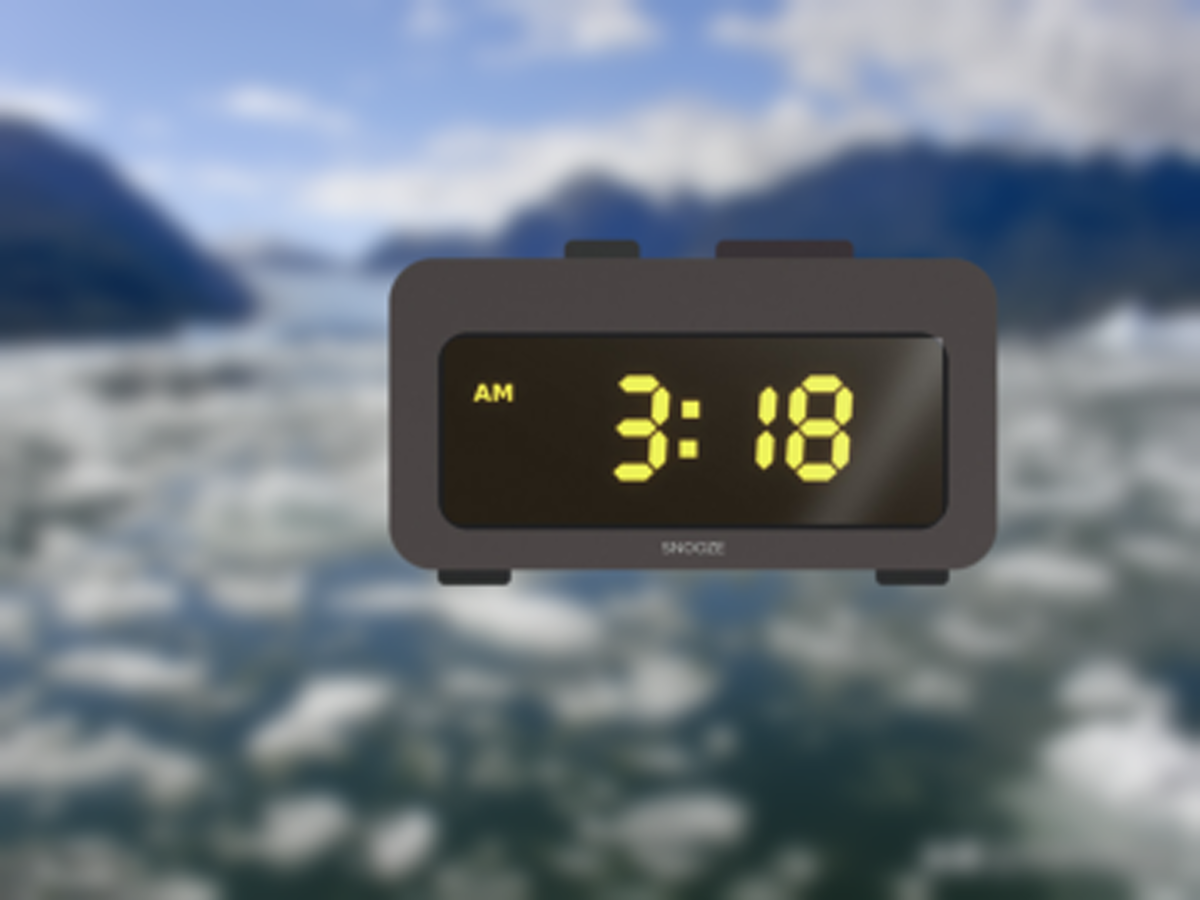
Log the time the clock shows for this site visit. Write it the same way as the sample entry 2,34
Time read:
3,18
